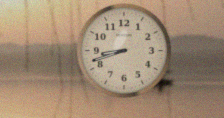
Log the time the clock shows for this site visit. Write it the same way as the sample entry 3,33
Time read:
8,42
